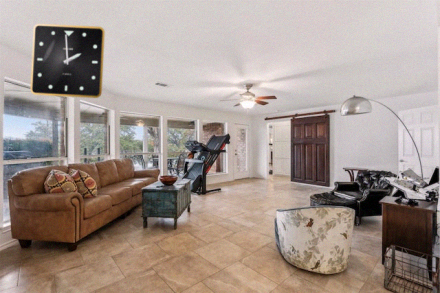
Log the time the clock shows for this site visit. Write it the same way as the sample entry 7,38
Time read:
1,59
